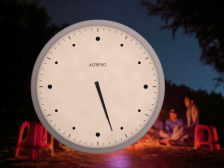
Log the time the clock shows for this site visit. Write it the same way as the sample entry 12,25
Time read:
5,27
